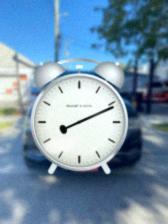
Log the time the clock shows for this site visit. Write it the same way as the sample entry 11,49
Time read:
8,11
